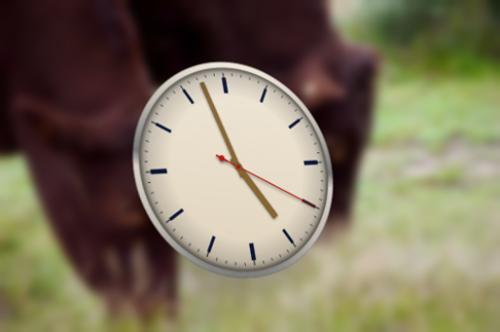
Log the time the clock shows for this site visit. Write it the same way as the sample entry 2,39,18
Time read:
4,57,20
